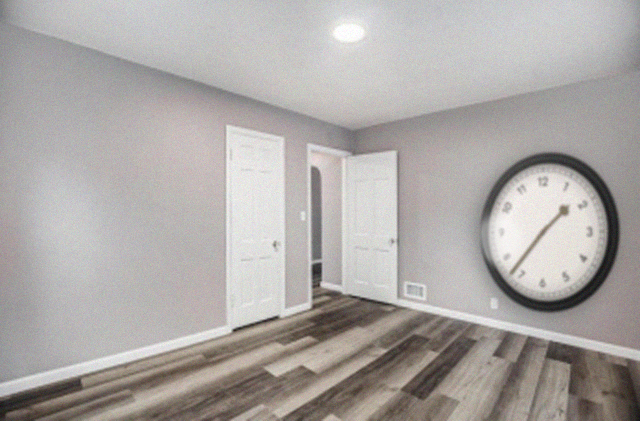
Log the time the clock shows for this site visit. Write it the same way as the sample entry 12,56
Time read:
1,37
